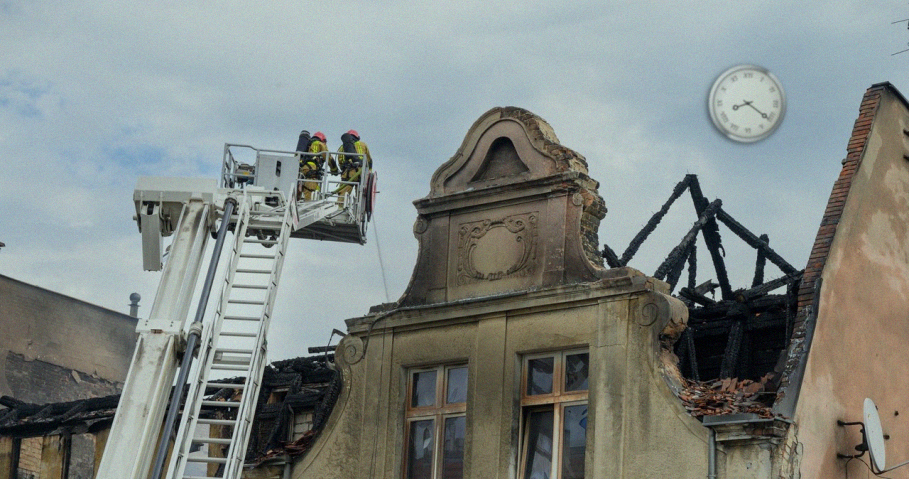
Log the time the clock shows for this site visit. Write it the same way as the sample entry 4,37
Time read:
8,21
